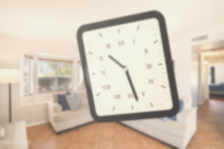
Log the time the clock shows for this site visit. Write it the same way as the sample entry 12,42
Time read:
10,28
